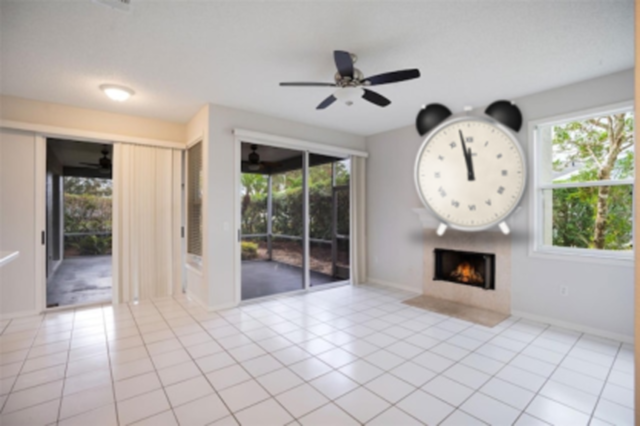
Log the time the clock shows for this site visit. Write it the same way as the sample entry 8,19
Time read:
11,58
